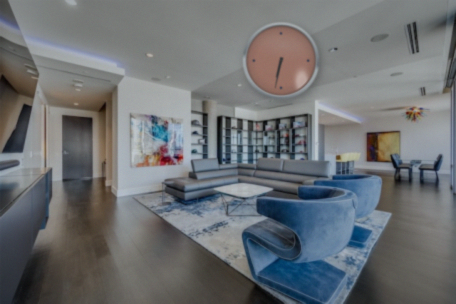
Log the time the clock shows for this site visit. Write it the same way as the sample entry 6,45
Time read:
6,32
